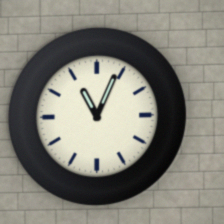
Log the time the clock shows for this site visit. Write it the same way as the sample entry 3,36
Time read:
11,04
